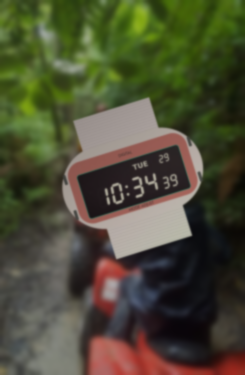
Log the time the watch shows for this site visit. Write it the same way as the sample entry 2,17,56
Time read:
10,34,39
